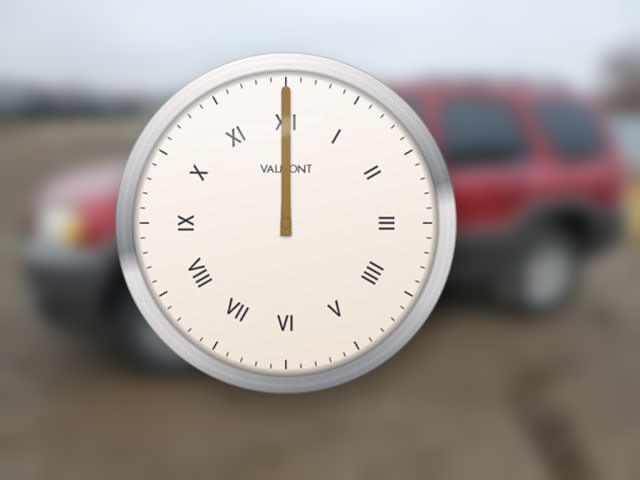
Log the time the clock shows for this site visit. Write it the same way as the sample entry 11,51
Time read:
12,00
